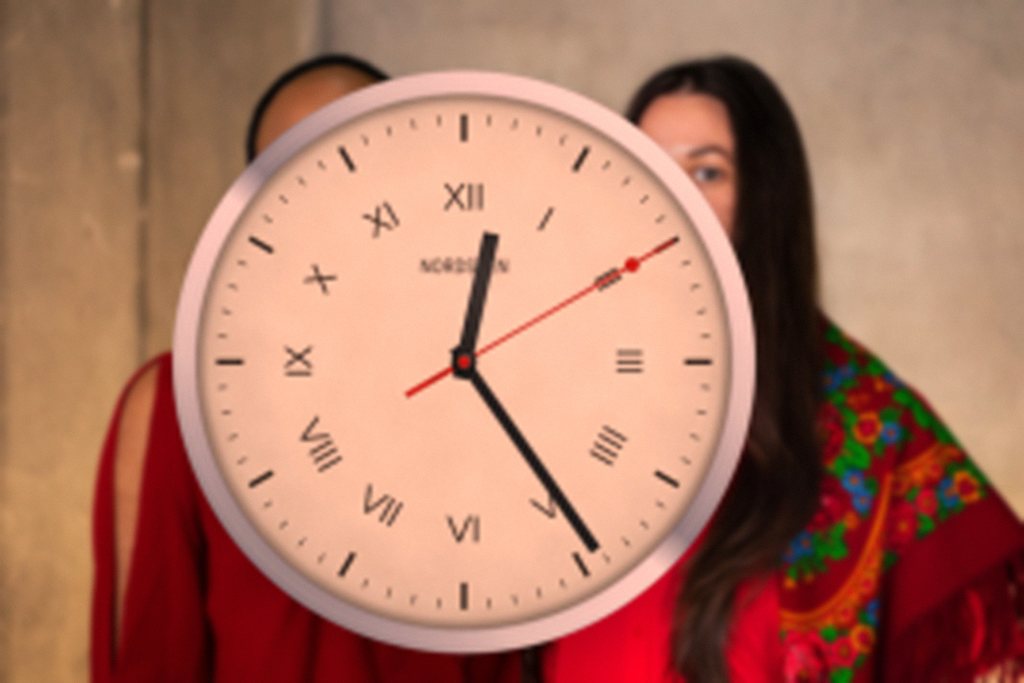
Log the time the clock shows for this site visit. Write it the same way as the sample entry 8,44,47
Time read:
12,24,10
